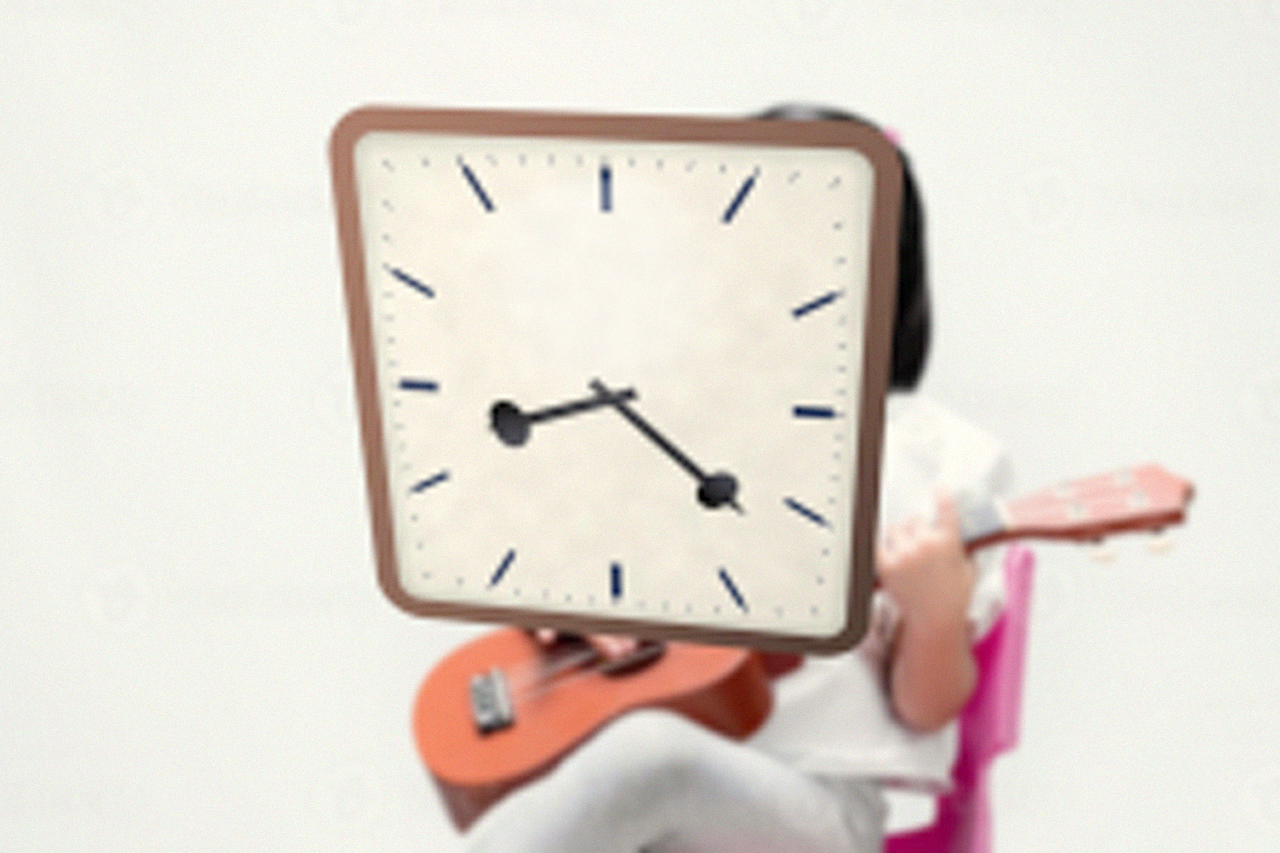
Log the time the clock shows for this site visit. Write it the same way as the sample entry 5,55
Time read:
8,22
